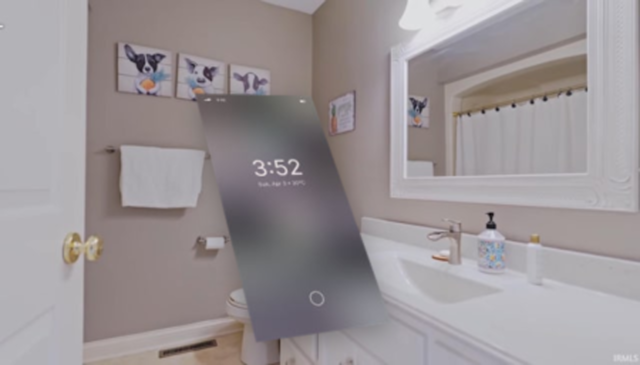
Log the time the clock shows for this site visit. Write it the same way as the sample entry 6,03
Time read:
3,52
